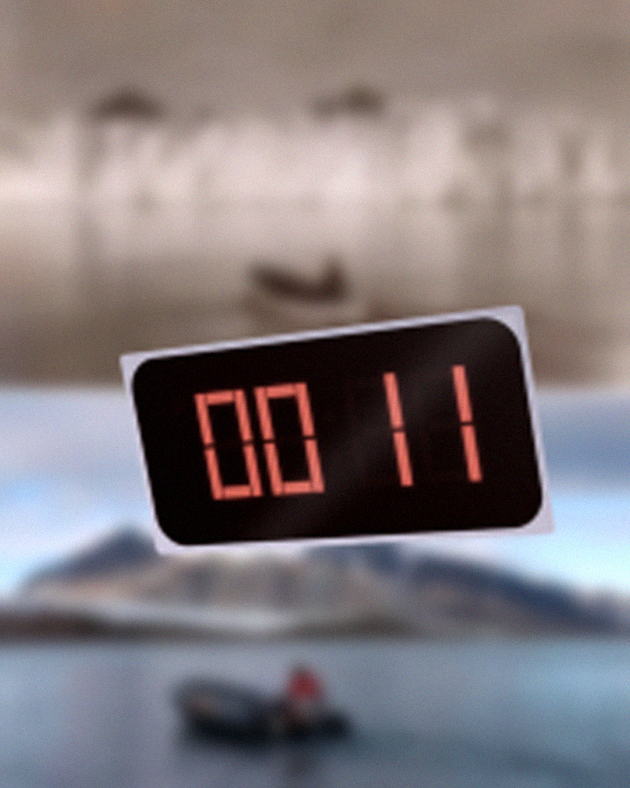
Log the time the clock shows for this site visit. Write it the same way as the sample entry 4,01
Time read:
0,11
